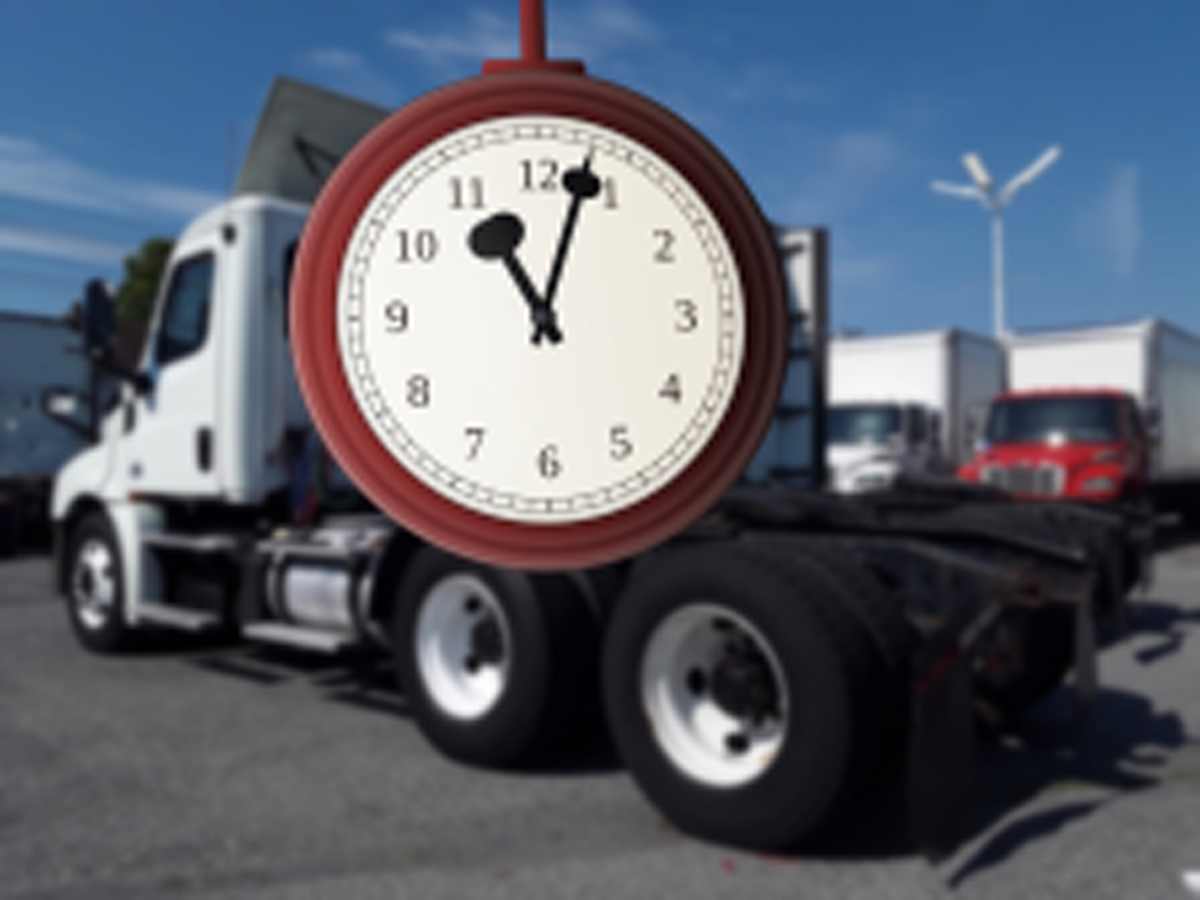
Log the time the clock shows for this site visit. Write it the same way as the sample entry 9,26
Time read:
11,03
